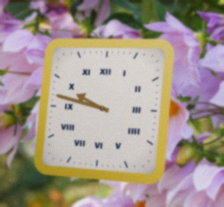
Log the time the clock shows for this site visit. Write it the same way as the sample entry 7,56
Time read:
9,47
